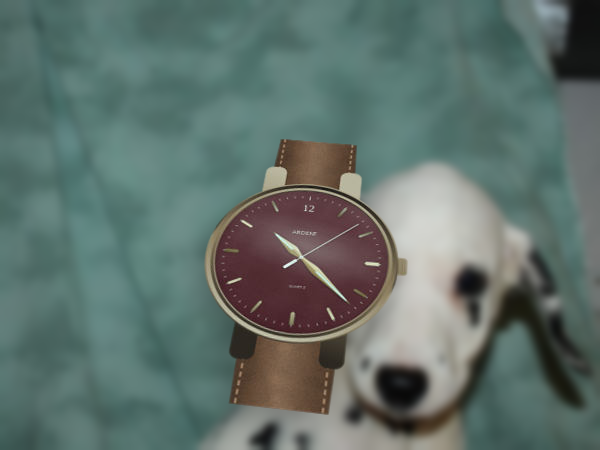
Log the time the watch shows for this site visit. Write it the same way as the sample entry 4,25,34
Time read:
10,22,08
